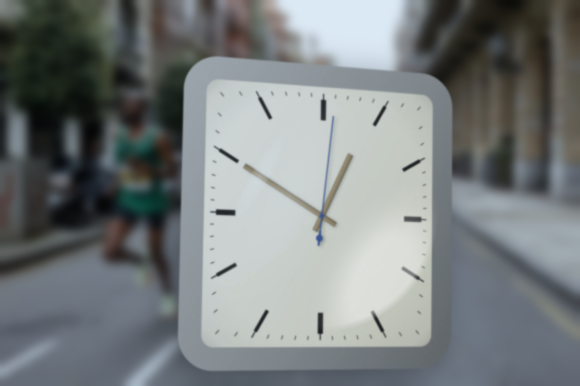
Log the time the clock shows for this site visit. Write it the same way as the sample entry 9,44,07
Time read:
12,50,01
